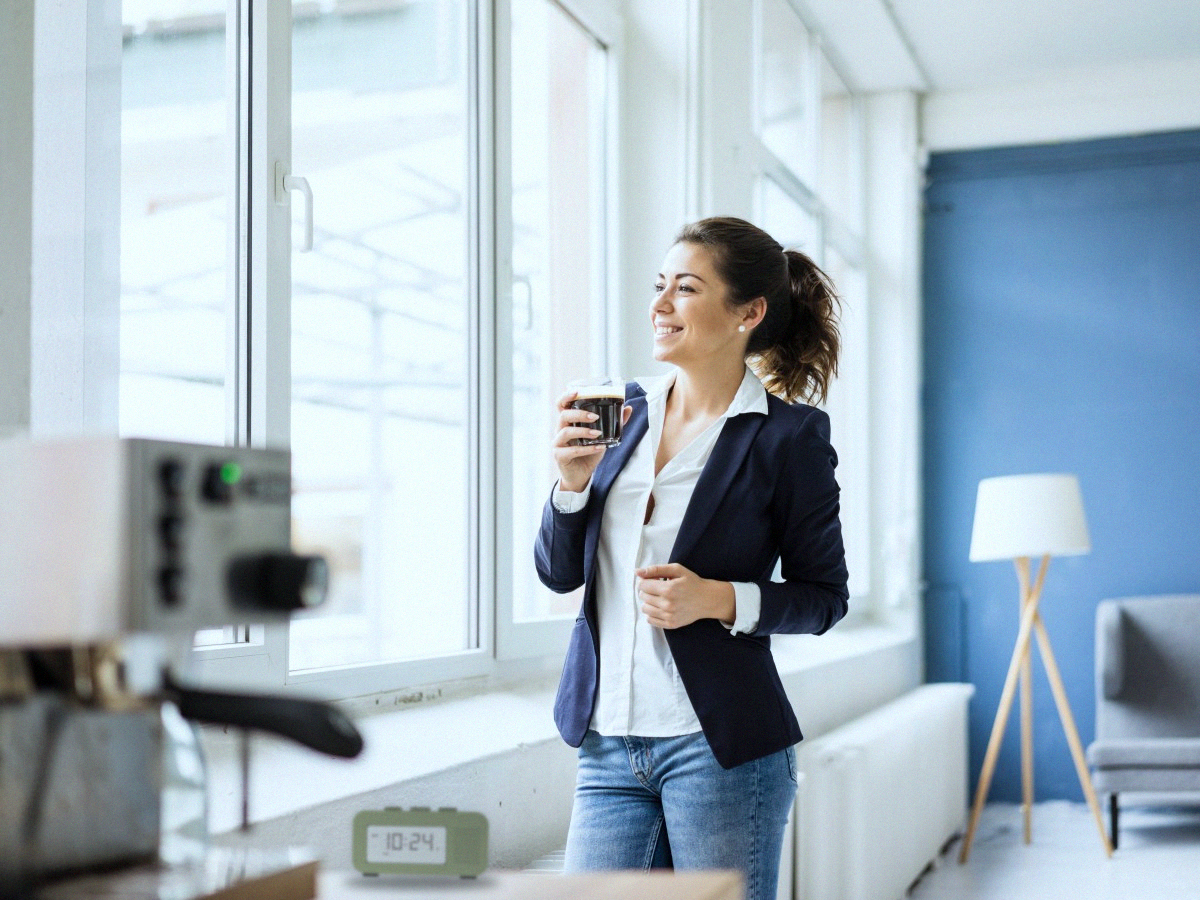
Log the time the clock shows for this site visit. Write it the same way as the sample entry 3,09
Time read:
10,24
